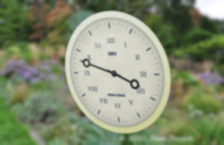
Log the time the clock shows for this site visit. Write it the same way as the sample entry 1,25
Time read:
3,48
